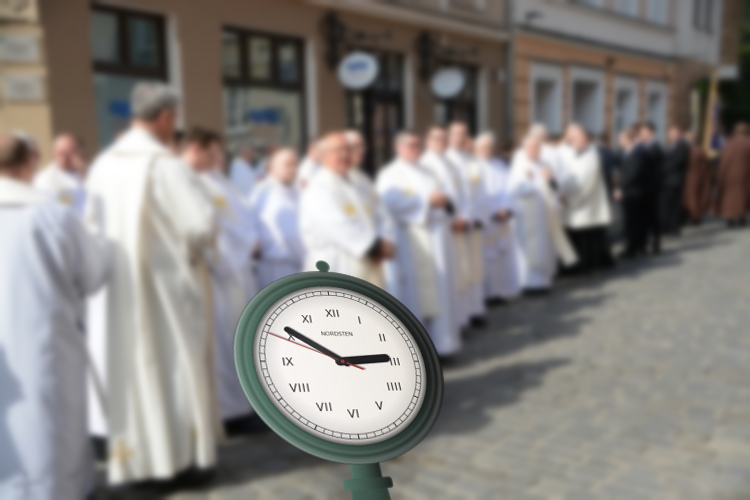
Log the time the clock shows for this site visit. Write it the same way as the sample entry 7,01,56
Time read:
2,50,49
